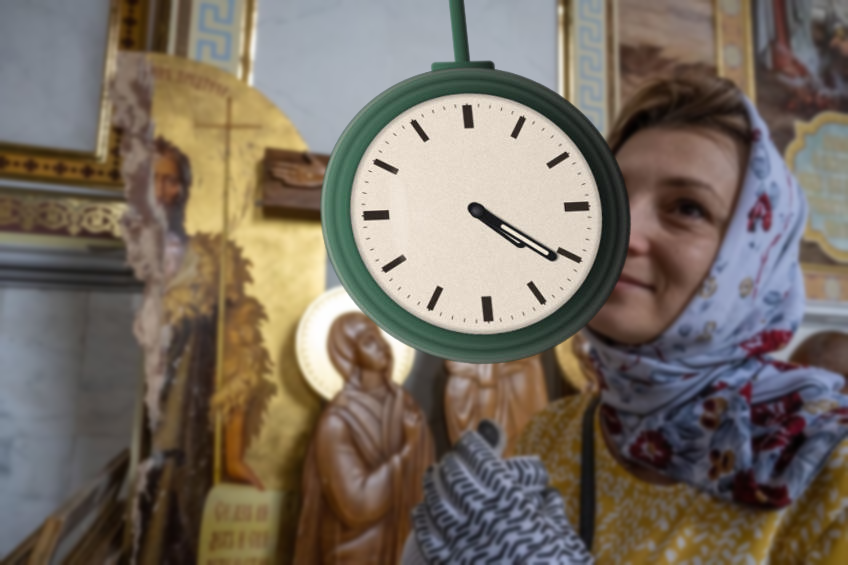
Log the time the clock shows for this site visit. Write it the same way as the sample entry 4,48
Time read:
4,21
